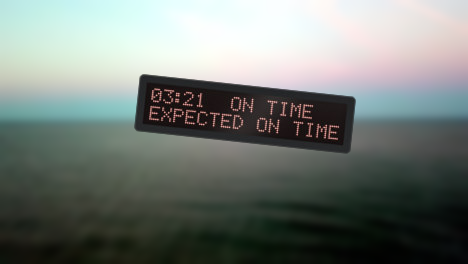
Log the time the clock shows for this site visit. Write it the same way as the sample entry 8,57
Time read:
3,21
